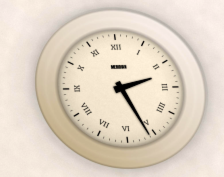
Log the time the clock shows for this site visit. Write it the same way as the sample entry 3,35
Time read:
2,26
